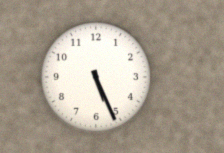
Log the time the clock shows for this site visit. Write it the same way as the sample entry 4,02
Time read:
5,26
